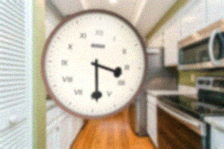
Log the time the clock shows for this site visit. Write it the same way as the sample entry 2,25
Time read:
3,29
